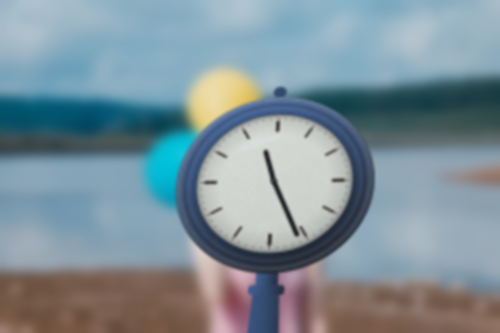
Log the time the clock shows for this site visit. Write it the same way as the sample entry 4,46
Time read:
11,26
